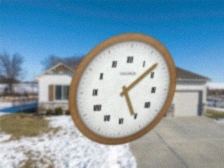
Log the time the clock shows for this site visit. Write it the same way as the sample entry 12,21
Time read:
5,08
